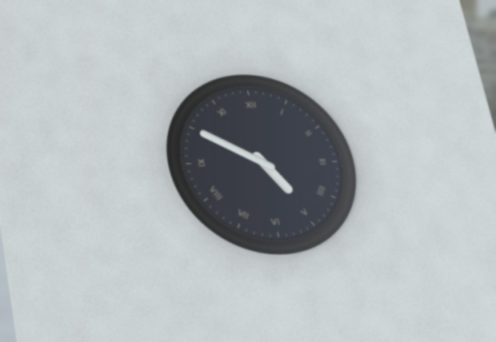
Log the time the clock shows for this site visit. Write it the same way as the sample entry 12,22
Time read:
4,50
